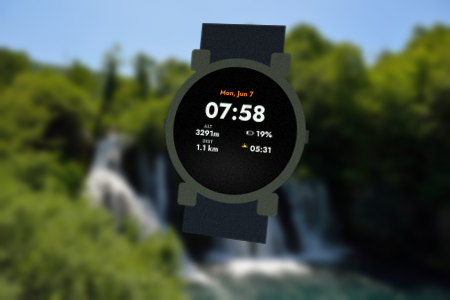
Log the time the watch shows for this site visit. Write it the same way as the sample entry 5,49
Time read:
7,58
